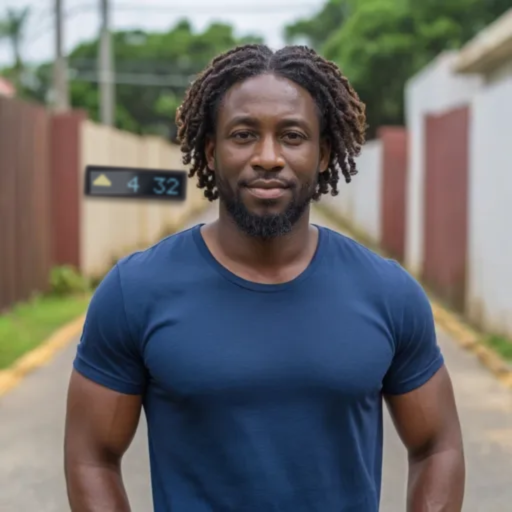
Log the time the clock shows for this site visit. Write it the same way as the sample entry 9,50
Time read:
4,32
